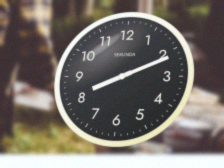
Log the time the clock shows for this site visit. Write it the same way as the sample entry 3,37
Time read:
8,11
